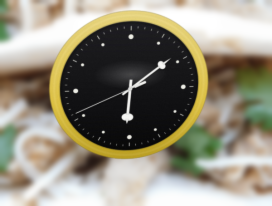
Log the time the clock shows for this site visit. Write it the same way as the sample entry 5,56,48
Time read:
6,08,41
